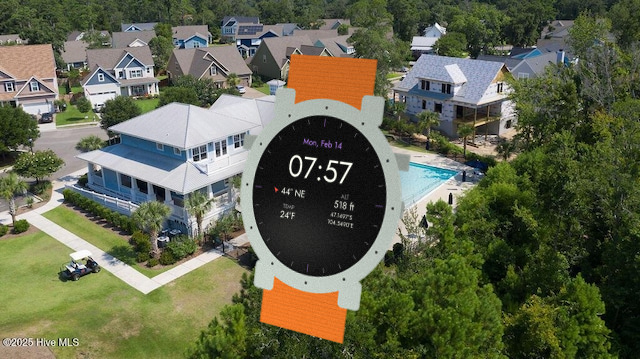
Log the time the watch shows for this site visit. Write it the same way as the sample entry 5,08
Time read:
7,57
